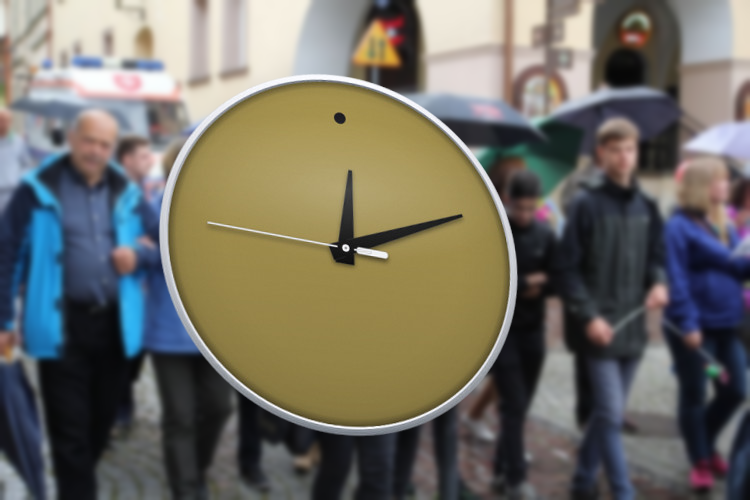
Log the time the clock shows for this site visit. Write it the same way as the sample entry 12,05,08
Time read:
12,11,46
